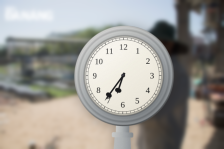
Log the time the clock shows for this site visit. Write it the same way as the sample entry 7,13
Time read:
6,36
